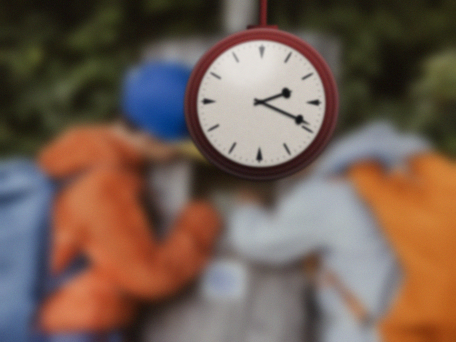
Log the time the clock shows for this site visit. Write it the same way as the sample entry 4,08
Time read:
2,19
